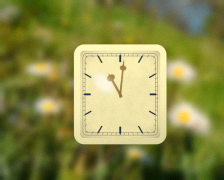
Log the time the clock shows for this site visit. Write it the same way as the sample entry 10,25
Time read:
11,01
